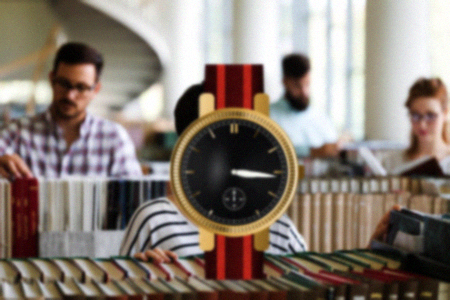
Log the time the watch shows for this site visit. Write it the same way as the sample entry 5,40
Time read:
3,16
